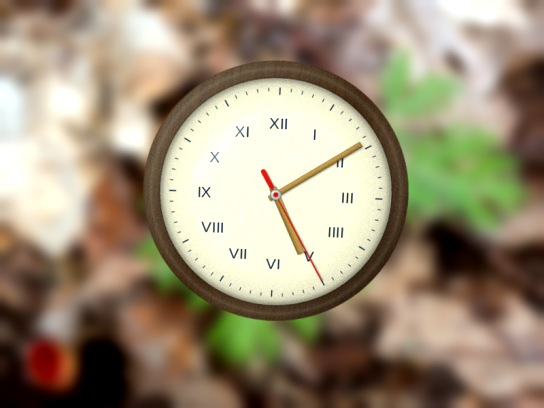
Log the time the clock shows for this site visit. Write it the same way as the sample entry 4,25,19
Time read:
5,09,25
